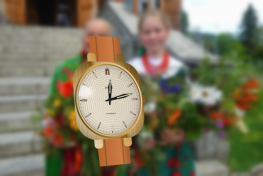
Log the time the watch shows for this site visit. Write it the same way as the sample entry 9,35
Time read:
12,13
